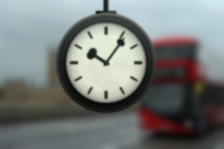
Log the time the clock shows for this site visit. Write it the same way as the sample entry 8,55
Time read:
10,06
